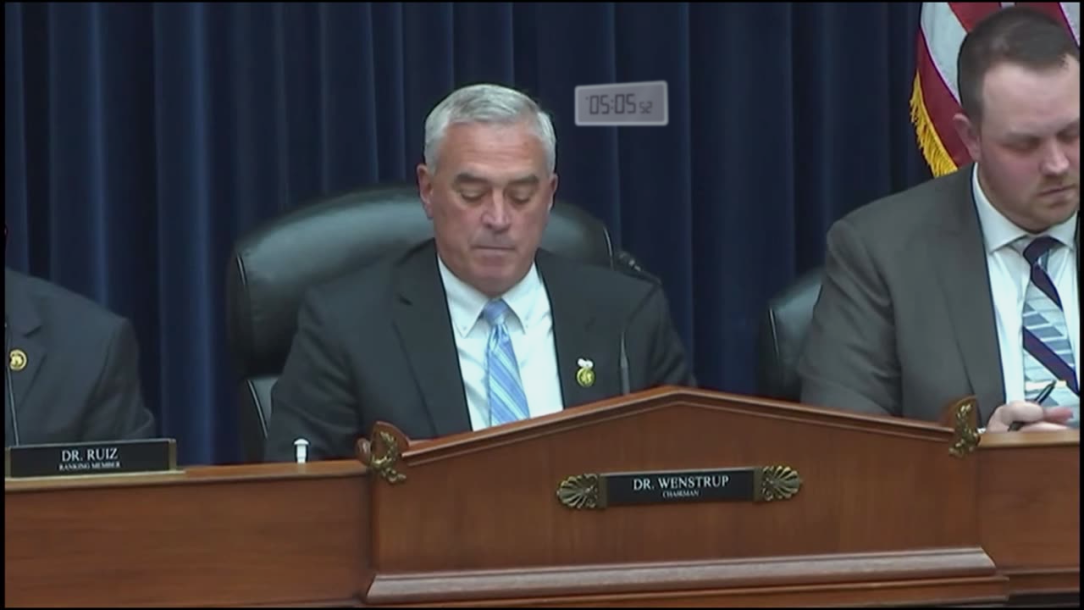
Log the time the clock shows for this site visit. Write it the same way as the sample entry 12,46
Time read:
5,05
